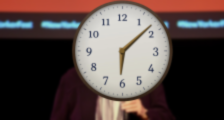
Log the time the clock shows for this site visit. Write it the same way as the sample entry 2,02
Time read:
6,08
